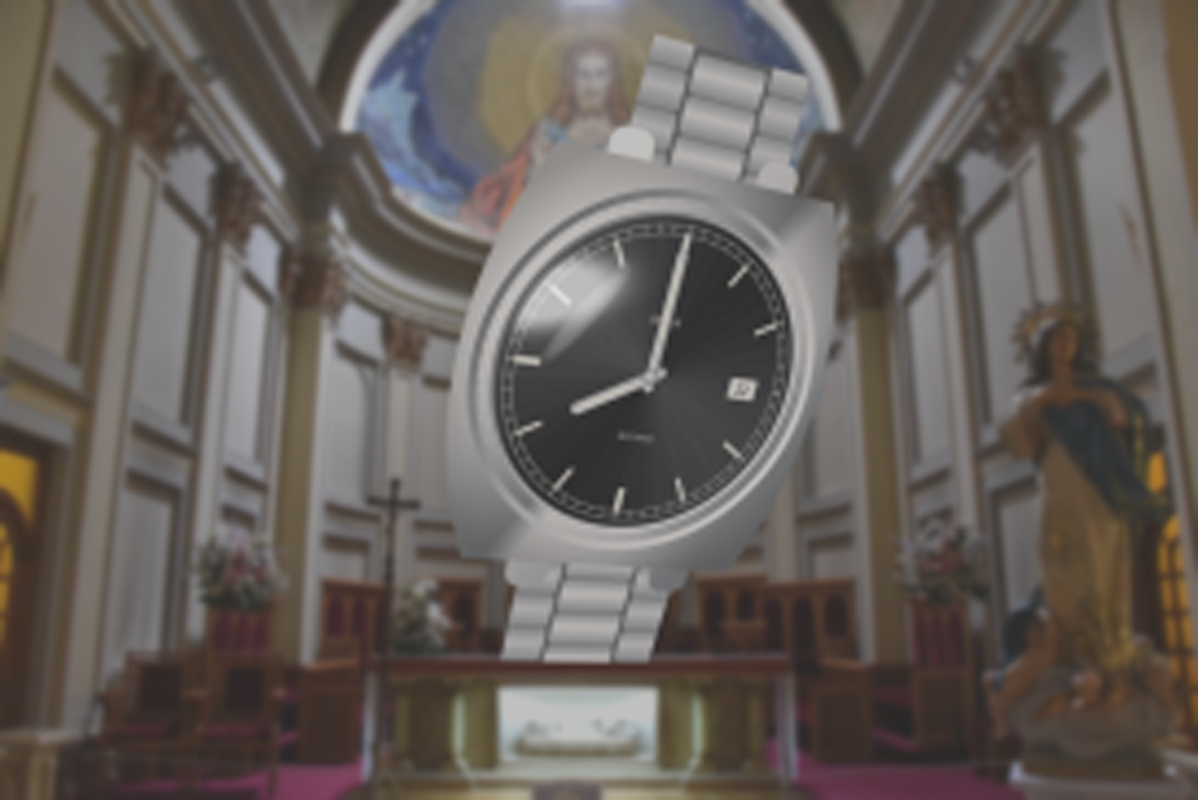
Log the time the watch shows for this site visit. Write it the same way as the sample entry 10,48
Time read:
8,00
